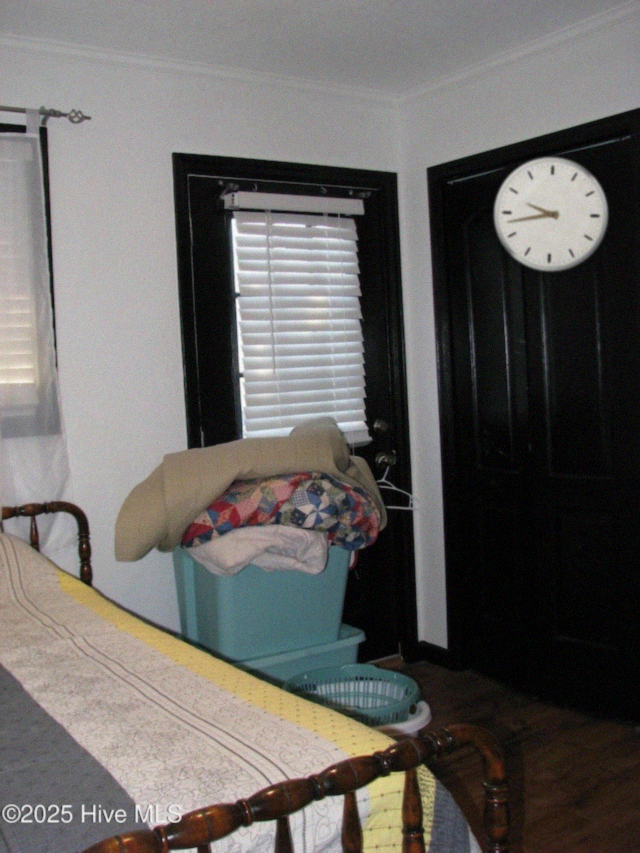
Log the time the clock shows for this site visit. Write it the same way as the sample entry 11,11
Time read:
9,43
